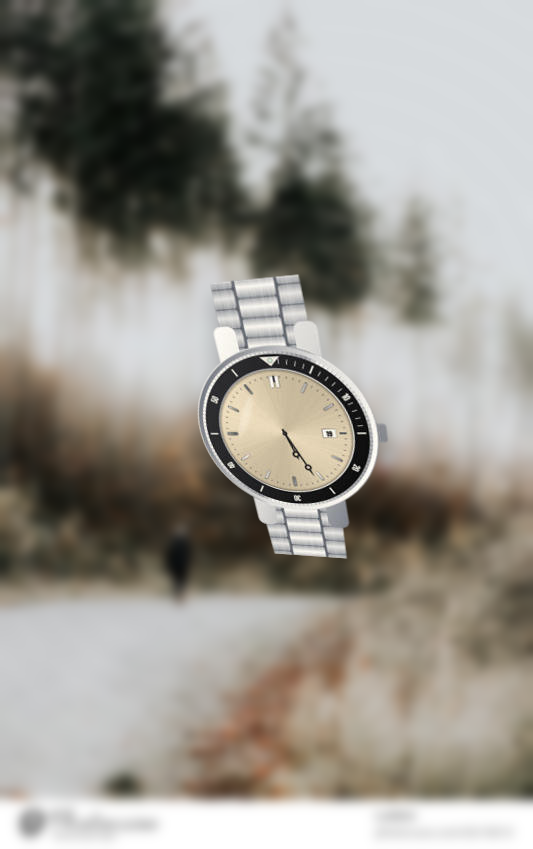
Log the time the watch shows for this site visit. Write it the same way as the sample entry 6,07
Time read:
5,26
